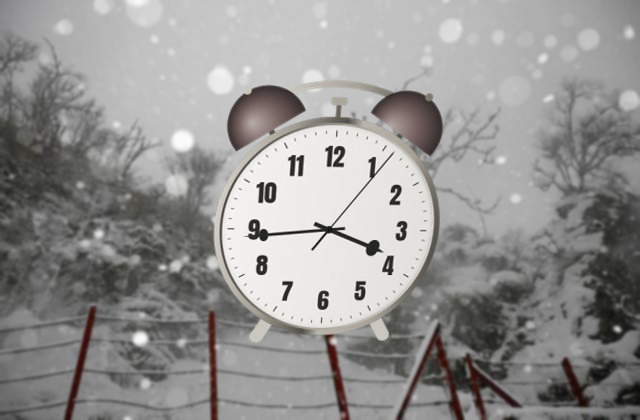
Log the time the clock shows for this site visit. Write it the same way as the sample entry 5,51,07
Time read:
3,44,06
